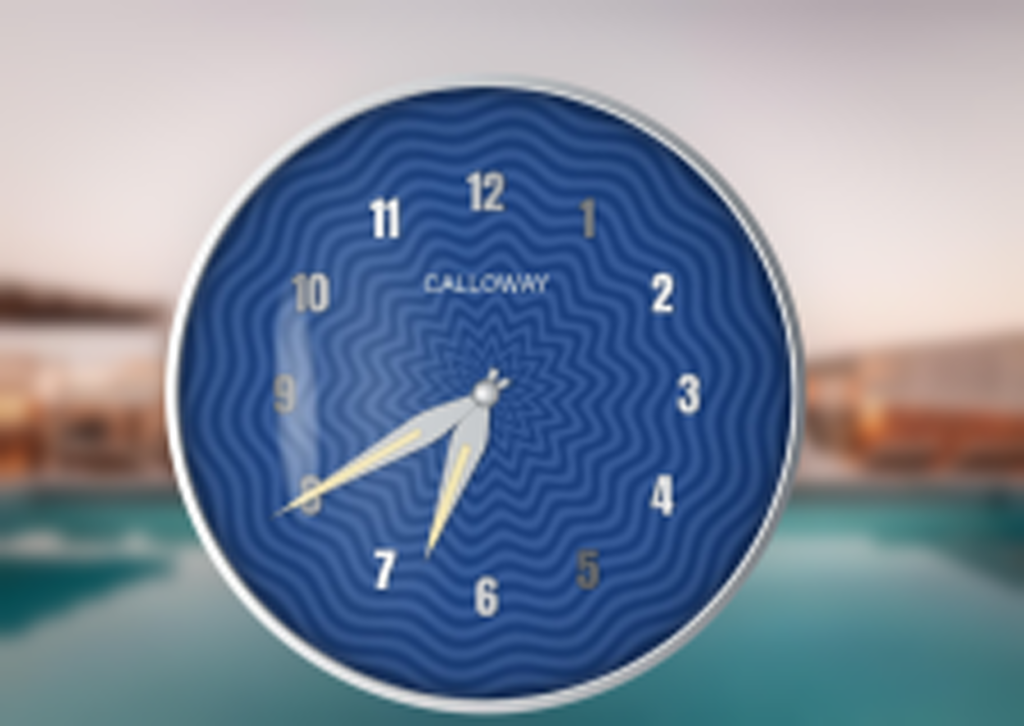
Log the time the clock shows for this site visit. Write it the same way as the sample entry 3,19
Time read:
6,40
